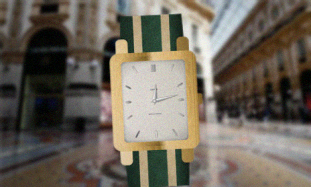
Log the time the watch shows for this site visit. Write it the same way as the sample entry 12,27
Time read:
12,13
